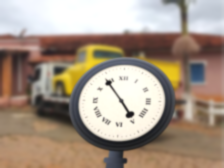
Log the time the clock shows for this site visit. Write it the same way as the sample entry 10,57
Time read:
4,54
